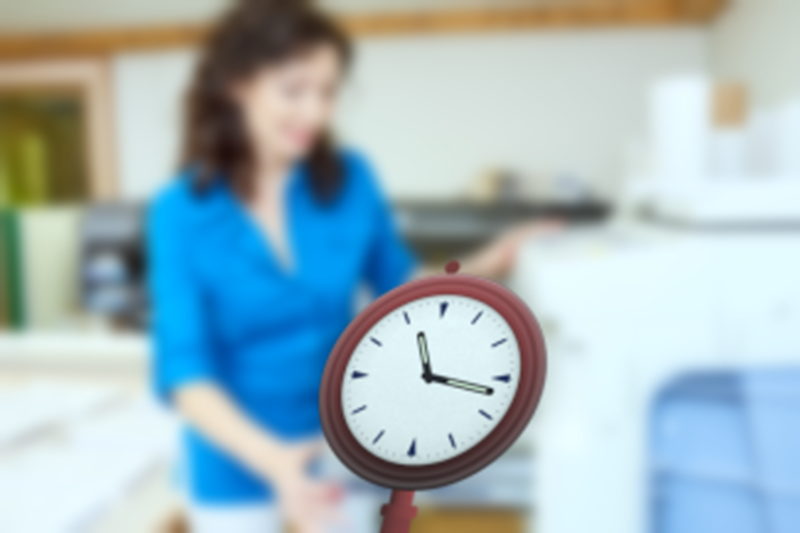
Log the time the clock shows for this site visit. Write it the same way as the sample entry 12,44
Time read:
11,17
